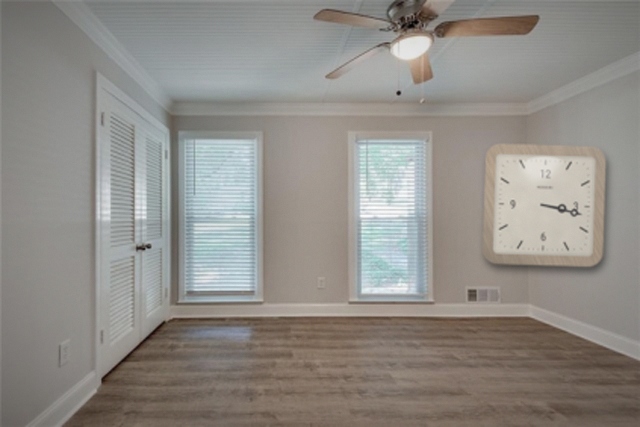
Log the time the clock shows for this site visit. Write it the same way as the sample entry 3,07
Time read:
3,17
